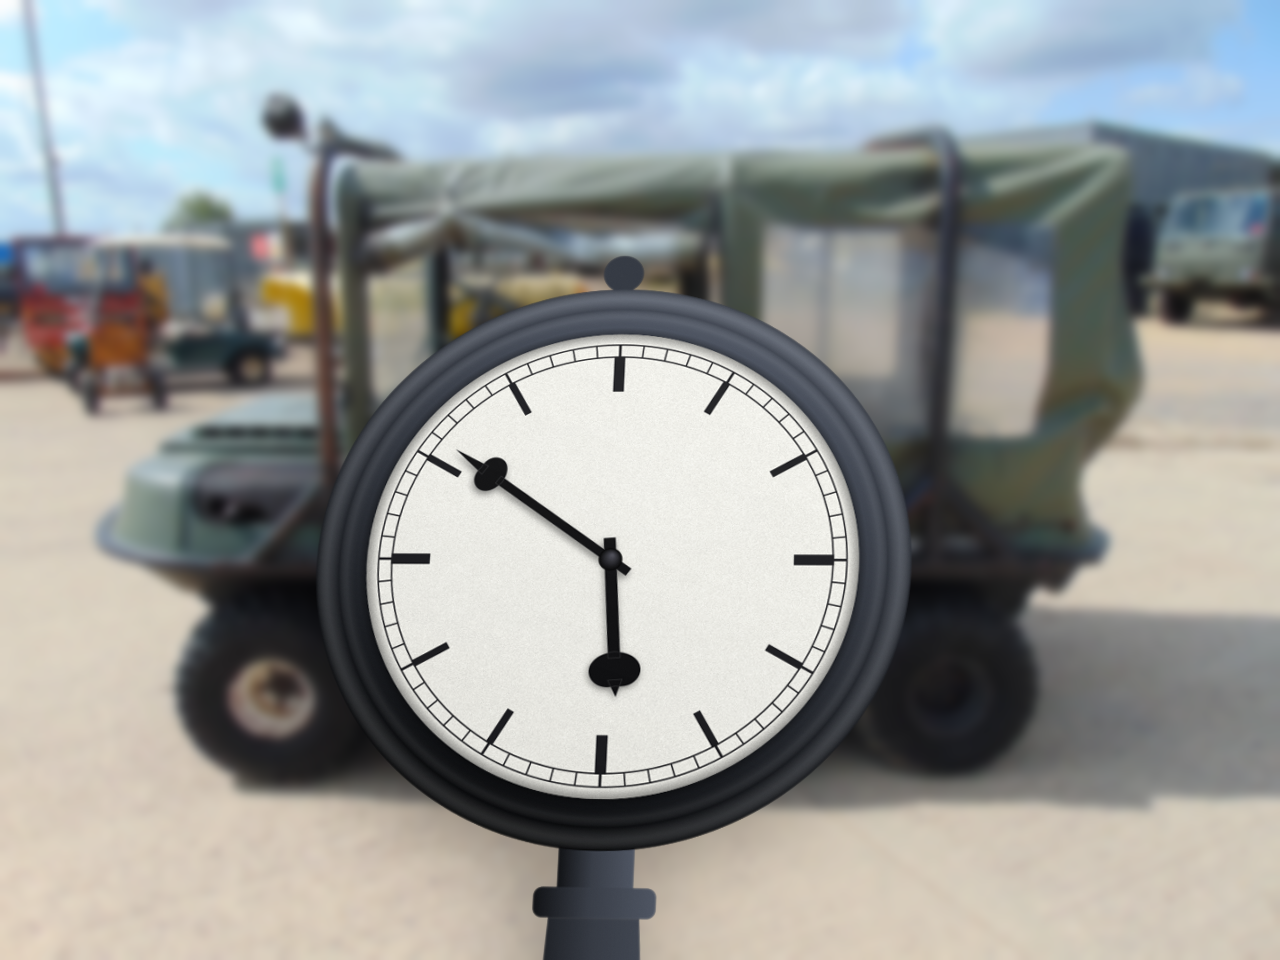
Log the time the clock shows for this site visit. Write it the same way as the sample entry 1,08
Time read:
5,51
